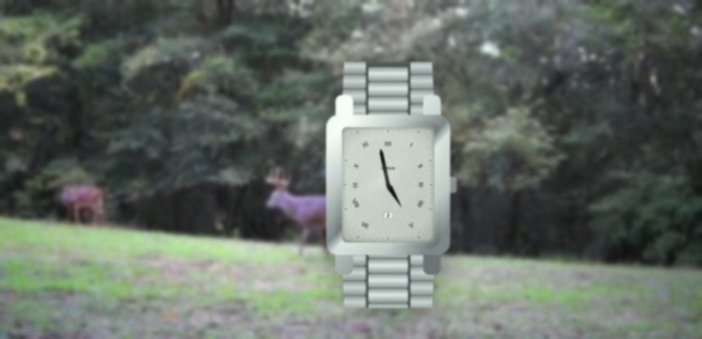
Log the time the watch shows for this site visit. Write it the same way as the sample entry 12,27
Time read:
4,58
